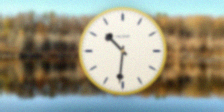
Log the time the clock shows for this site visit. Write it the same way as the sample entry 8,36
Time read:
10,31
